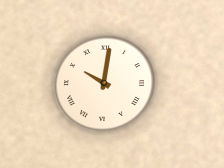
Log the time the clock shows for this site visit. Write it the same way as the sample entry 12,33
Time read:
10,01
